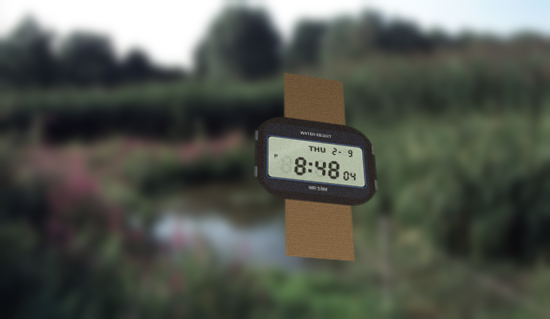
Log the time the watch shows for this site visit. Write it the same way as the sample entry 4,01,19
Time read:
8,48,04
